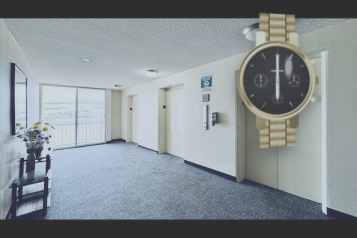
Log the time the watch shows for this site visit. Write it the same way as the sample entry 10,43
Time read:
6,00
